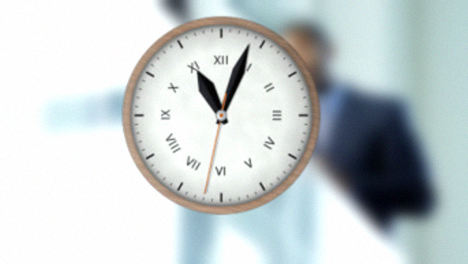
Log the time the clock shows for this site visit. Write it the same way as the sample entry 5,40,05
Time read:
11,03,32
